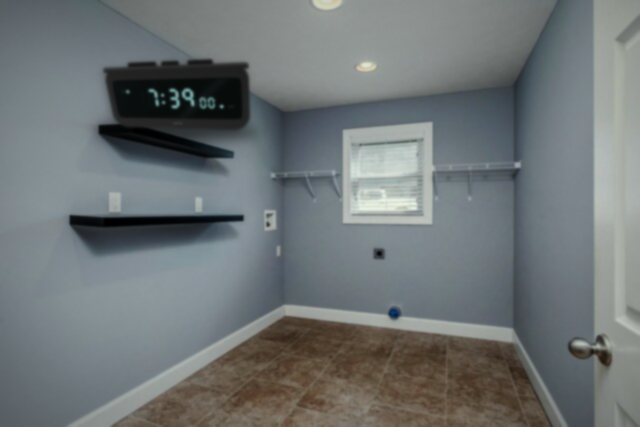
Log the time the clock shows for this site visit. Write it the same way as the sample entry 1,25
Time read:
7,39
